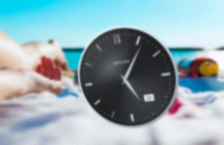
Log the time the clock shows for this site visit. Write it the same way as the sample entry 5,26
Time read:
5,06
